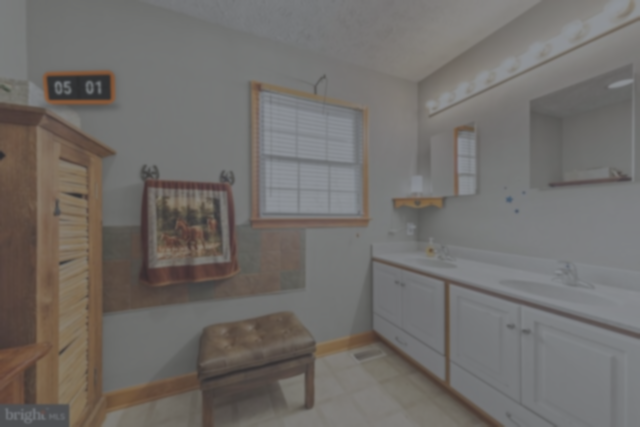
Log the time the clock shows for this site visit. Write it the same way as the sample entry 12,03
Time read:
5,01
